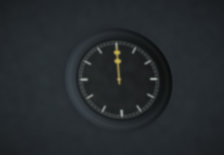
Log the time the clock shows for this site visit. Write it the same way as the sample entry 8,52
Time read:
12,00
